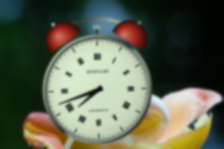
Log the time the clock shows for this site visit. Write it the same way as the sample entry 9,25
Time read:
7,42
